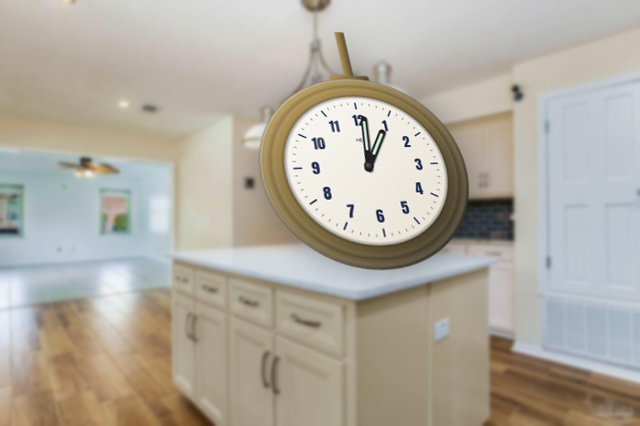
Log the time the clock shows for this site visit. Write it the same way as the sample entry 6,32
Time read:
1,01
